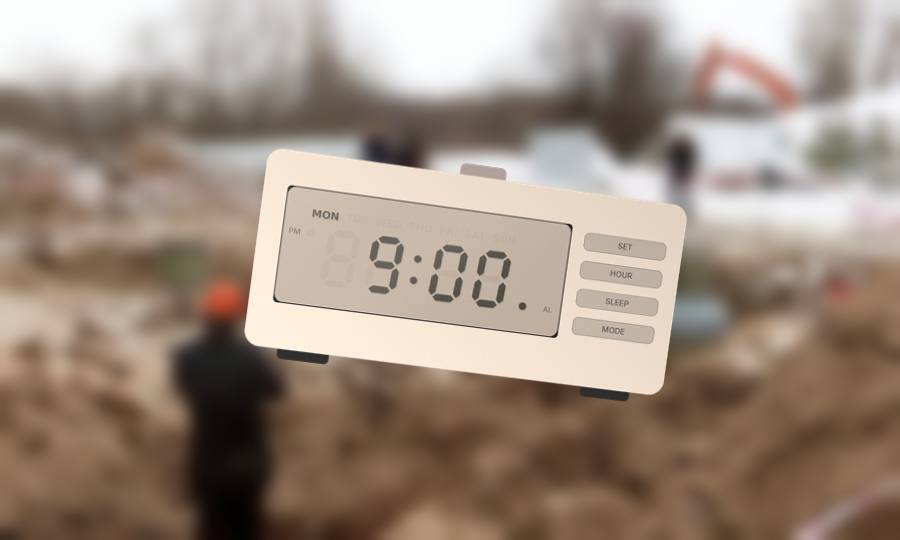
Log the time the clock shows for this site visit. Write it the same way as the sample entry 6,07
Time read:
9,00
